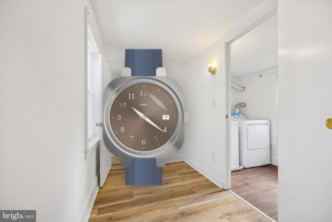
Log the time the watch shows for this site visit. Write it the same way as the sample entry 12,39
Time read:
10,21
